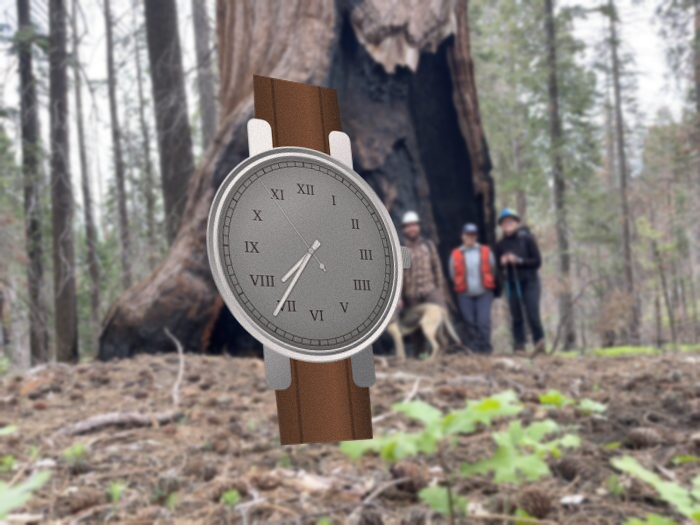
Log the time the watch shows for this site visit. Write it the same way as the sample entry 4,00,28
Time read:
7,35,54
